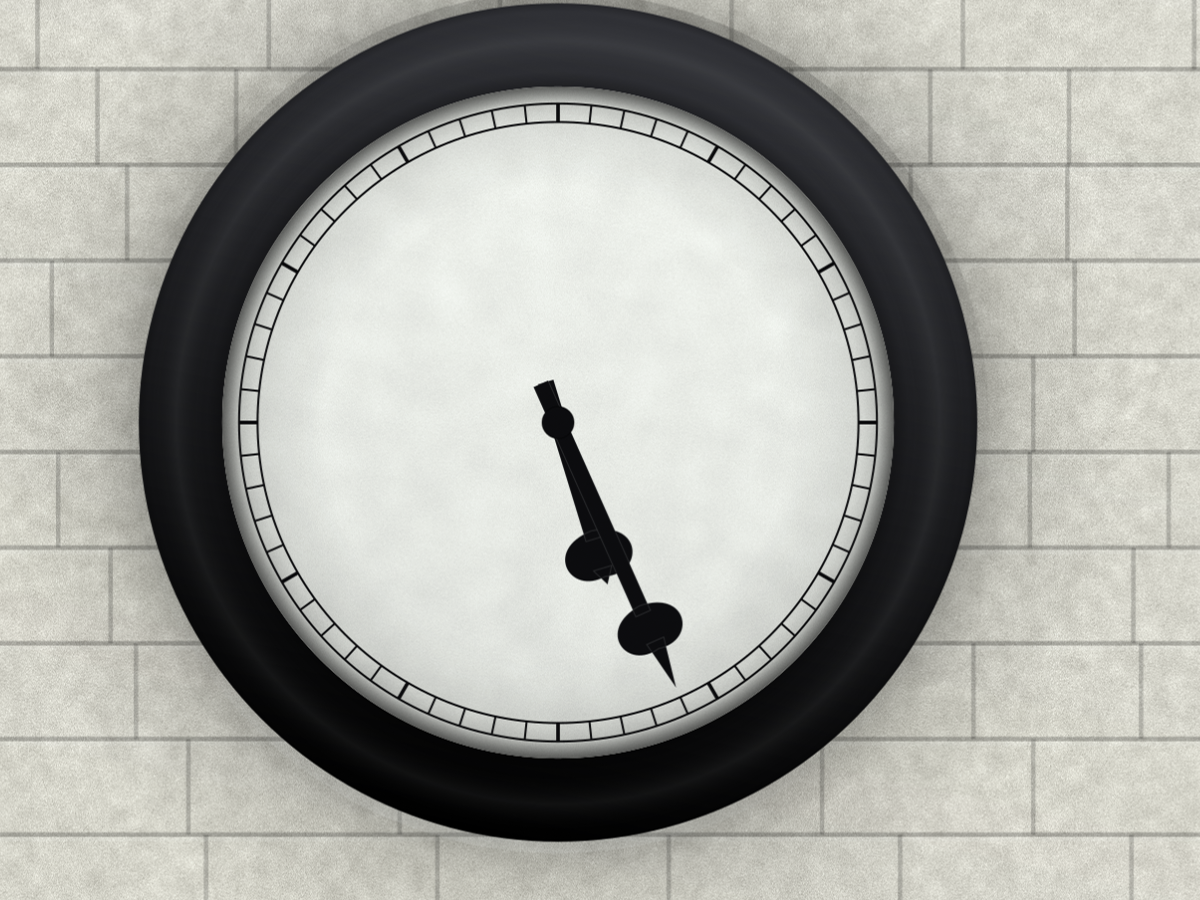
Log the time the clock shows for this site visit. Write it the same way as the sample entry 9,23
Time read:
5,26
